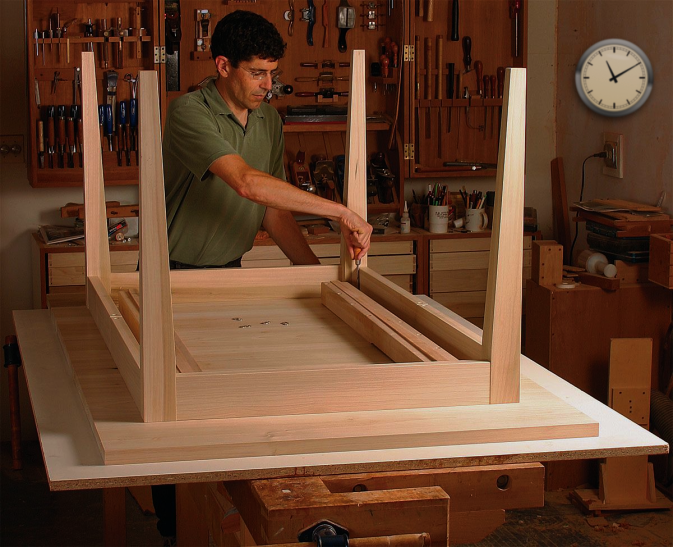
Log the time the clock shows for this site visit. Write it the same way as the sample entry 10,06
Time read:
11,10
